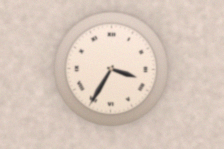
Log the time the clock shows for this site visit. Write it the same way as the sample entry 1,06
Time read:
3,35
